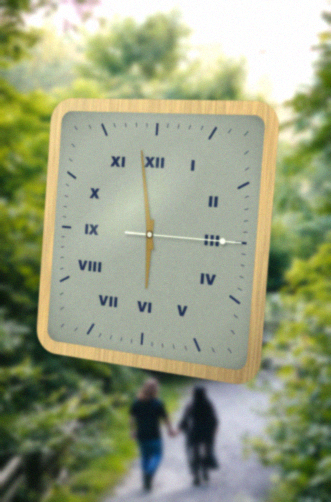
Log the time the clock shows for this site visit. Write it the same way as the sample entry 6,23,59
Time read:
5,58,15
